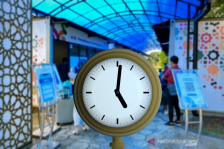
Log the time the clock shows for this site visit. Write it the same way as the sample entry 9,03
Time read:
5,01
